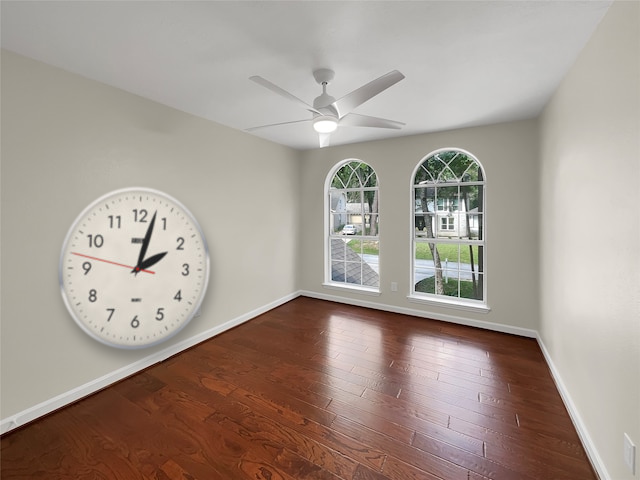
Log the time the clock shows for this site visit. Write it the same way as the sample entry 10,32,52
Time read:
2,02,47
